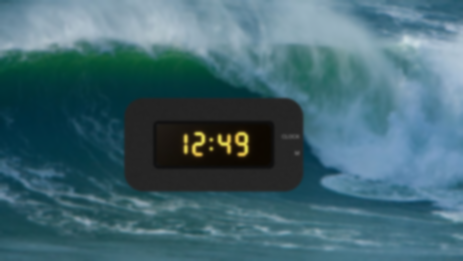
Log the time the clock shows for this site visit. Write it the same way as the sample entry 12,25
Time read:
12,49
